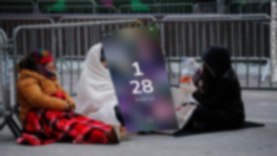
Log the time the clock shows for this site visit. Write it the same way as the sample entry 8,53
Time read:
1,28
